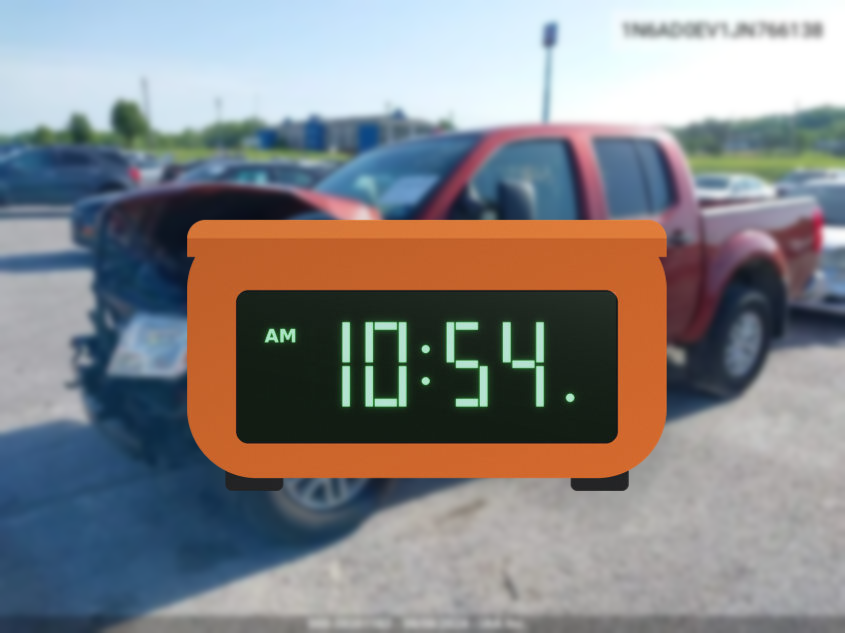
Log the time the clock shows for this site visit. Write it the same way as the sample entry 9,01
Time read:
10,54
